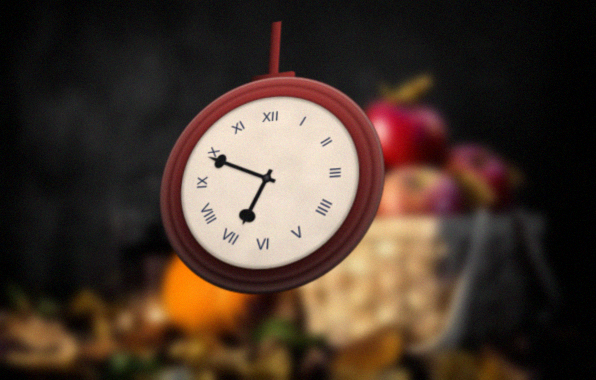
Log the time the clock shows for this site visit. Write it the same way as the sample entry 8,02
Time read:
6,49
